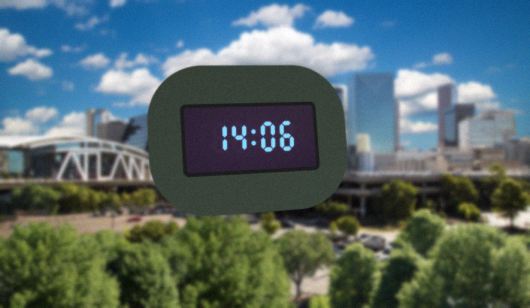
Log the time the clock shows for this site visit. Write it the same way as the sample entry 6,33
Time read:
14,06
